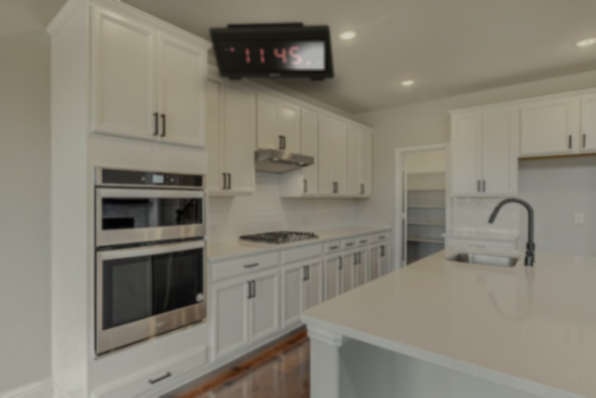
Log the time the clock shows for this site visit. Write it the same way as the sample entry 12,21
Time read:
11,45
